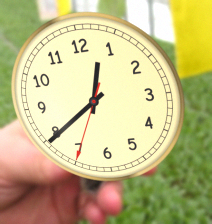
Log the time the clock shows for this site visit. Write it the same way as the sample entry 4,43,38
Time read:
12,39,35
